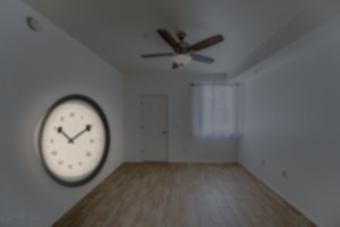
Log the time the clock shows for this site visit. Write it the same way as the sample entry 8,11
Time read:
10,10
